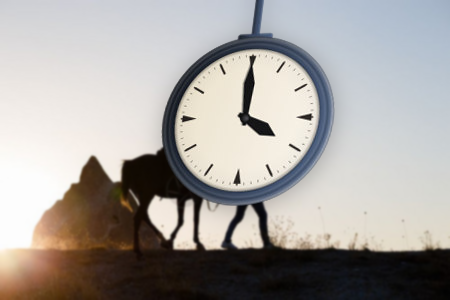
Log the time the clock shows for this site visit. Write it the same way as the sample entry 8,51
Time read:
4,00
